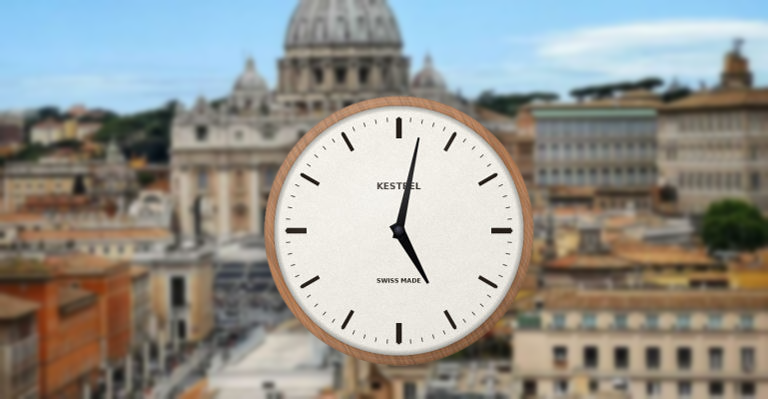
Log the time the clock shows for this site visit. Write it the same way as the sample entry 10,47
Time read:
5,02
